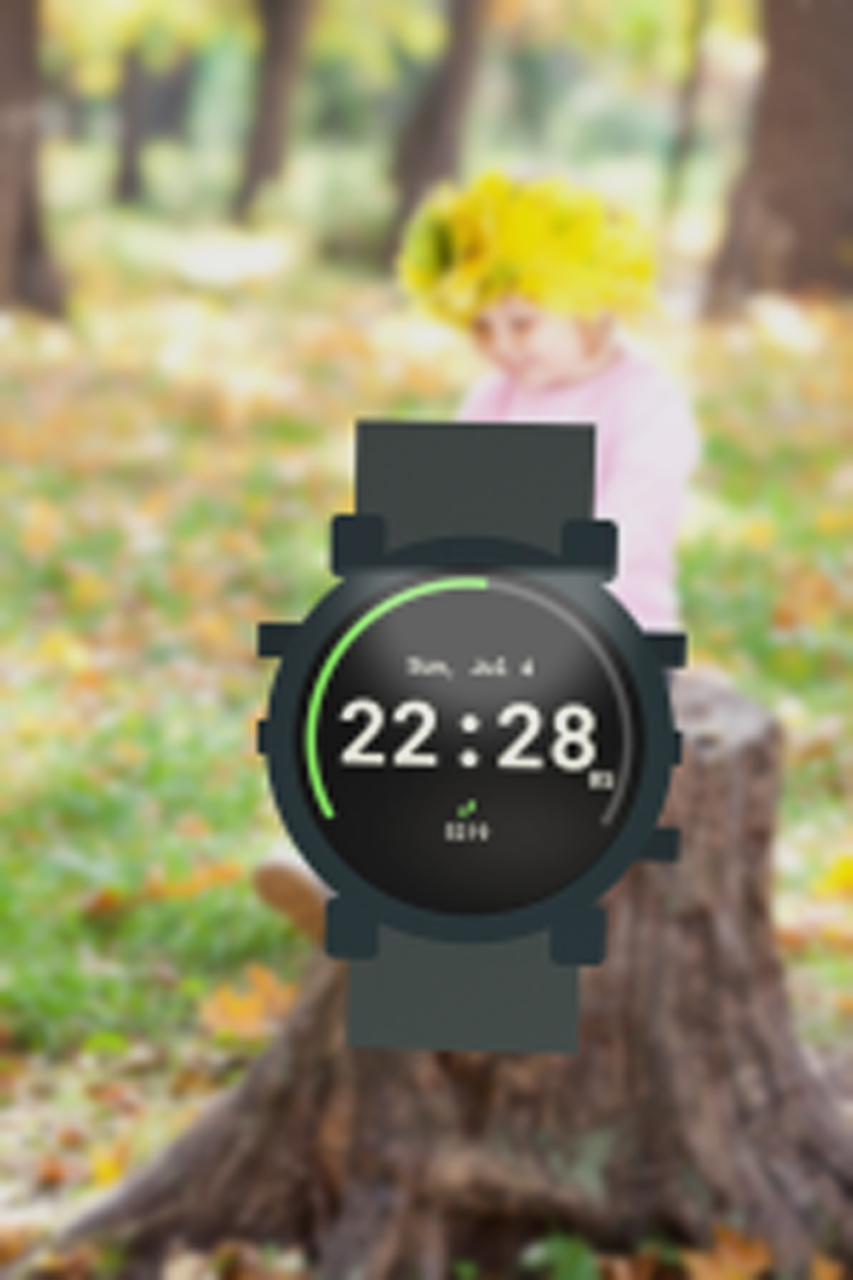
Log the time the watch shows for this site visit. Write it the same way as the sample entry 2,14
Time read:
22,28
